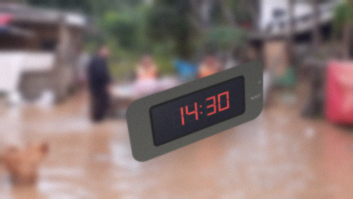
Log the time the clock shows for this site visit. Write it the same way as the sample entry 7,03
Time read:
14,30
